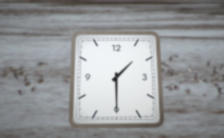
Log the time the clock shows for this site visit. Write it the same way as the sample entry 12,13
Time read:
1,30
